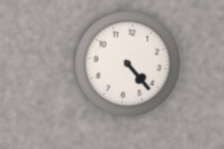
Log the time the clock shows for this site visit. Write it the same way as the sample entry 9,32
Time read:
4,22
